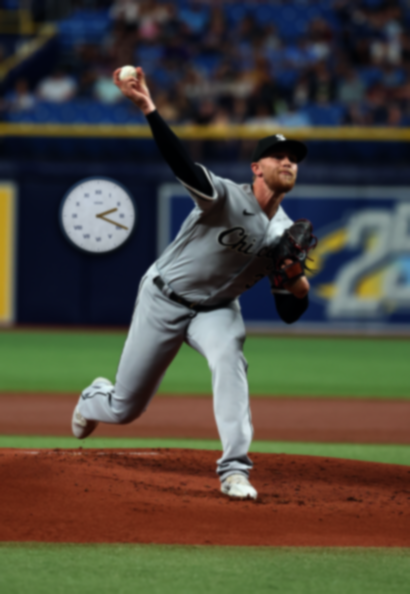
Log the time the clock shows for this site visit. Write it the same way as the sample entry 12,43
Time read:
2,19
